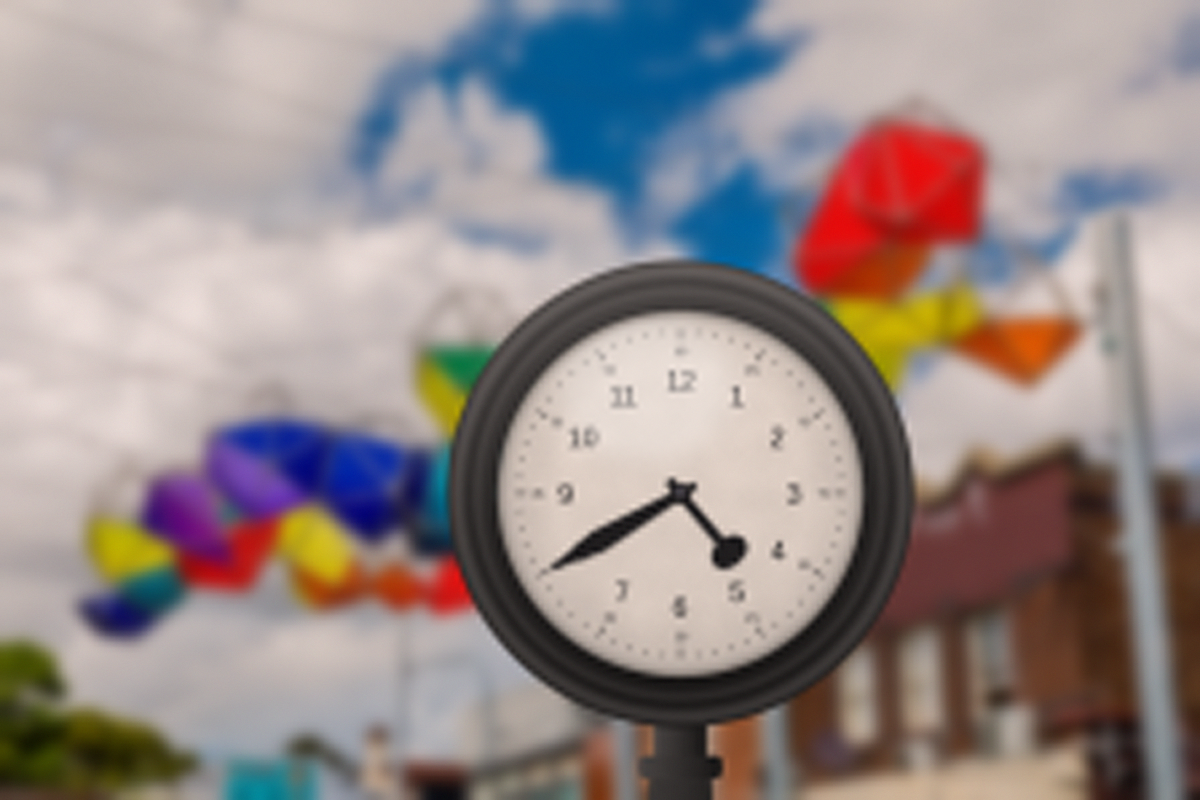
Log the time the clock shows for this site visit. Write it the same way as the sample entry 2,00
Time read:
4,40
